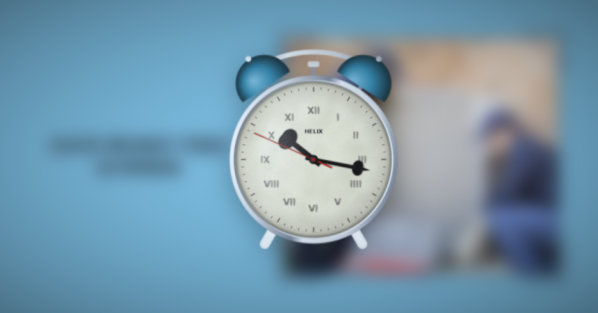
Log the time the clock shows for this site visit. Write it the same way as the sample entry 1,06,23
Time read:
10,16,49
